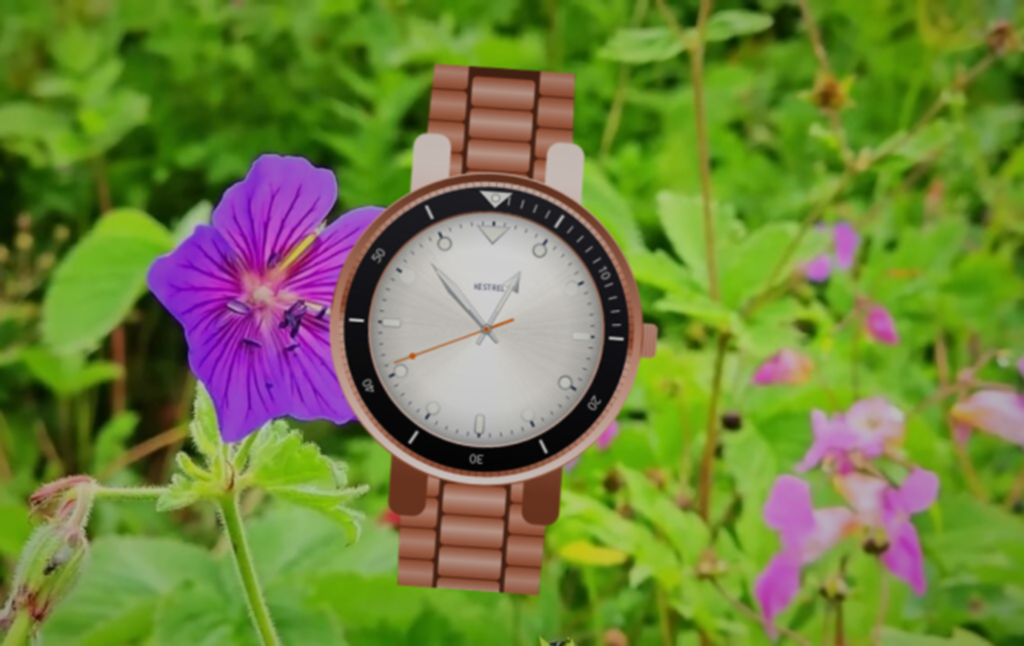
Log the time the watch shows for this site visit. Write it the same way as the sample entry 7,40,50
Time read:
12,52,41
